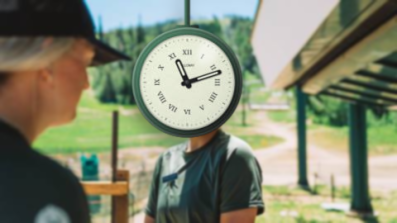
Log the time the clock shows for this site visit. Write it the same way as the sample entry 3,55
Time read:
11,12
